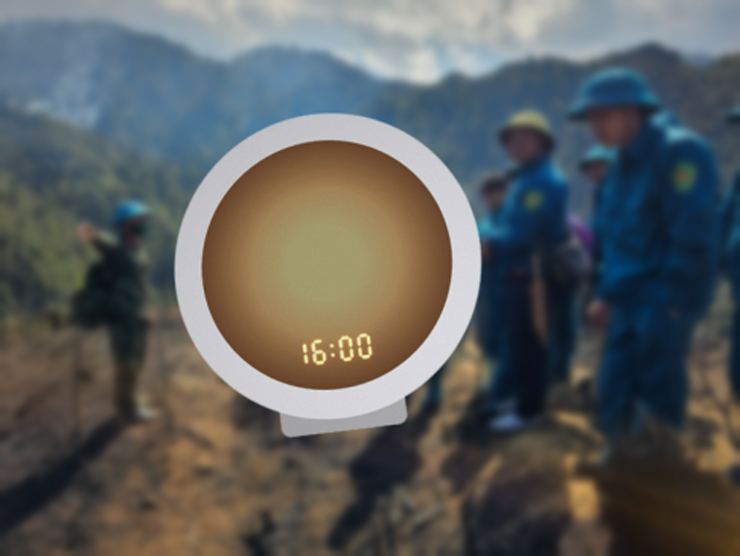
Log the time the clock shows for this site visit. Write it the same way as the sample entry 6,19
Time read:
16,00
